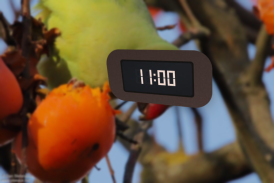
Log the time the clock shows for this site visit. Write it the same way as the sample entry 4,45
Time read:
11,00
